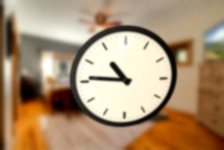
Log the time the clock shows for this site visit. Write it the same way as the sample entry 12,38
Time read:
10,46
